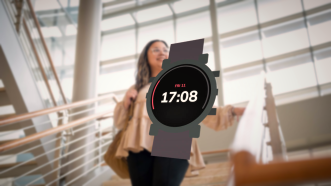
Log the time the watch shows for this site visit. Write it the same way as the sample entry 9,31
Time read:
17,08
